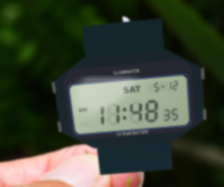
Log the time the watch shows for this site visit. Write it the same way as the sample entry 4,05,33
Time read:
11,48,35
